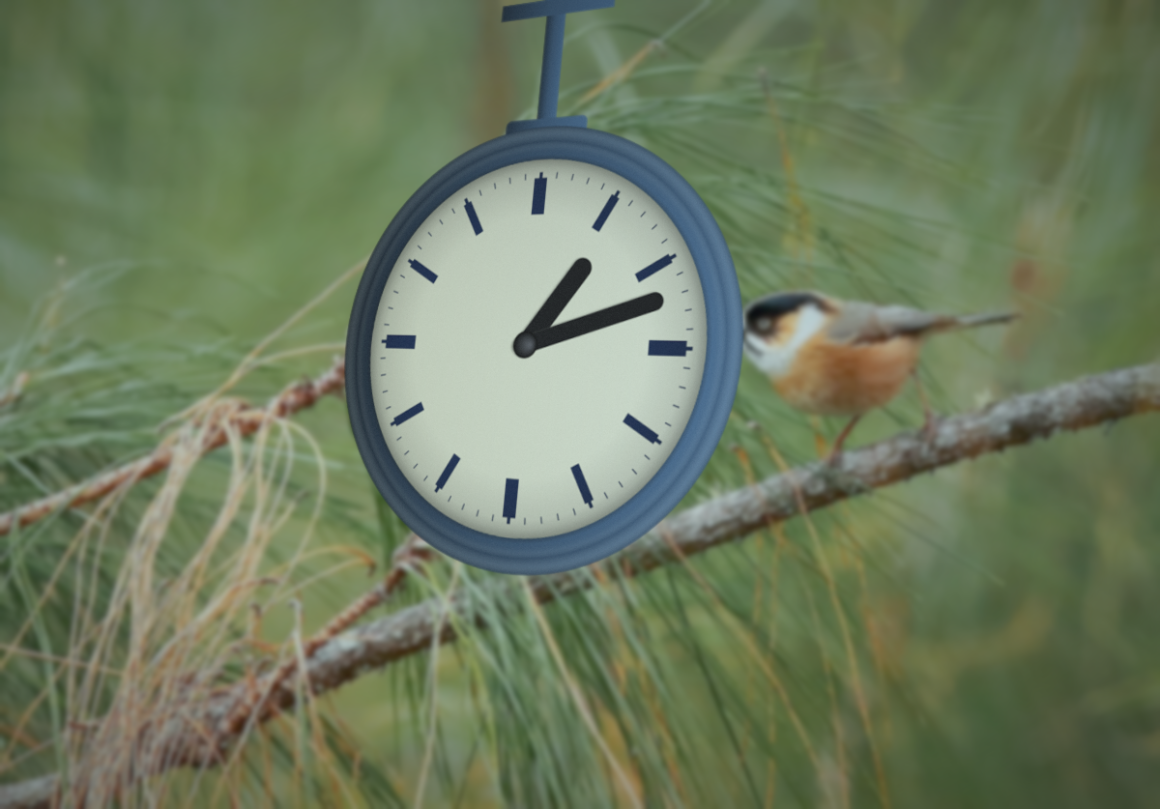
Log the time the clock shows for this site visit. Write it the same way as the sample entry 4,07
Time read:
1,12
